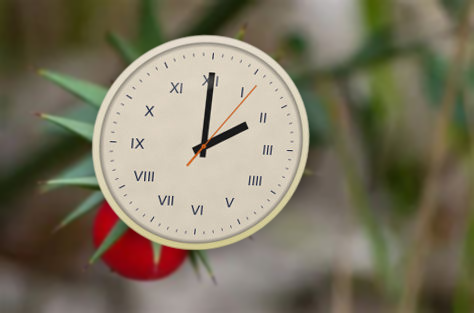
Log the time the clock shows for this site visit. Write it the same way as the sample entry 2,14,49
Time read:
2,00,06
